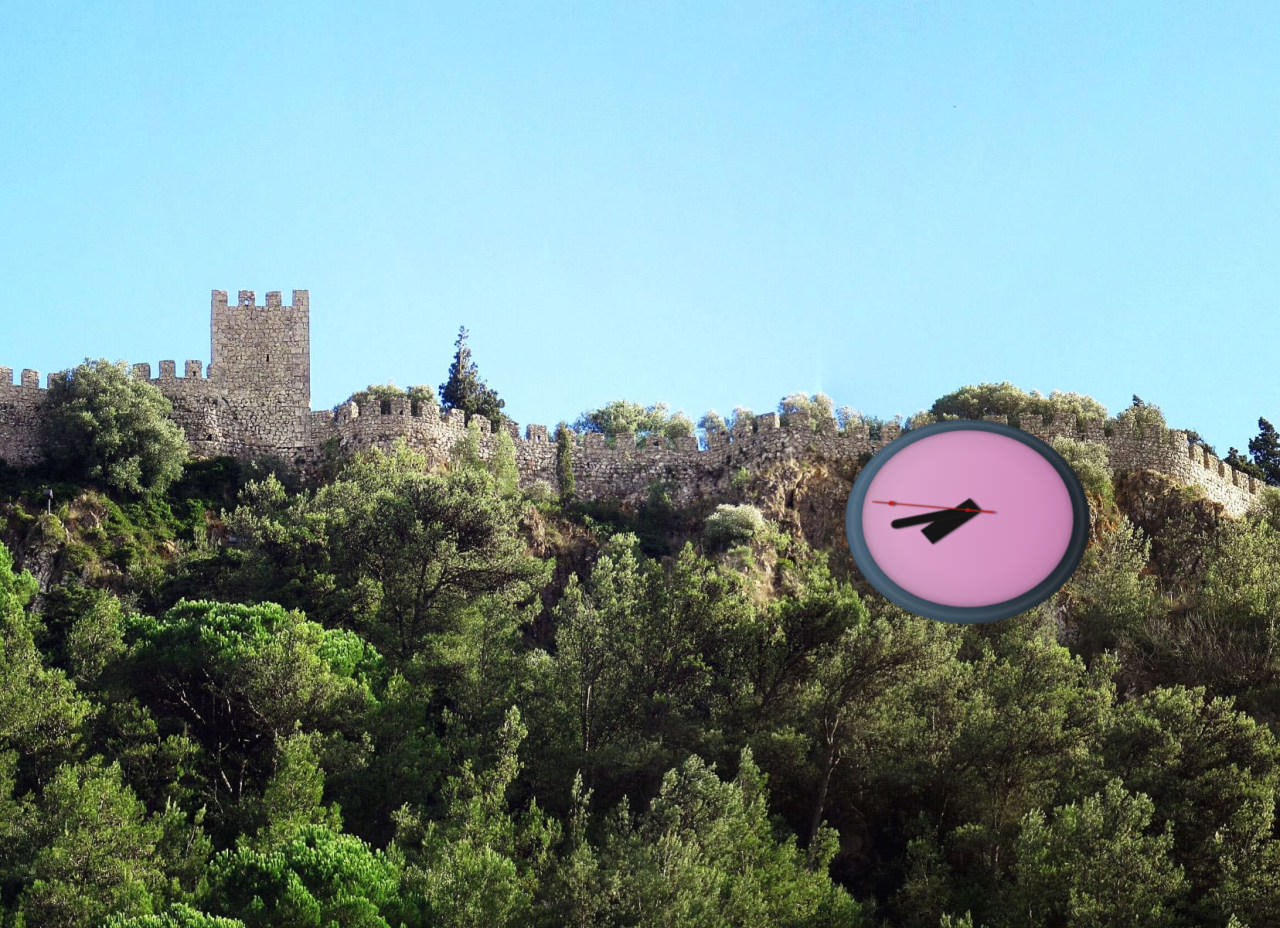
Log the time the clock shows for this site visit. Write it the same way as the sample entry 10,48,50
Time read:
7,42,46
